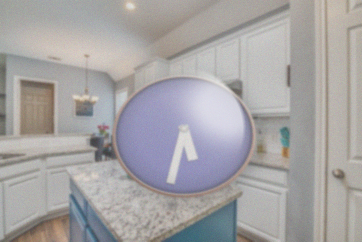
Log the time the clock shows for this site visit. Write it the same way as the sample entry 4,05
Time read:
5,32
